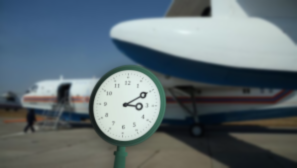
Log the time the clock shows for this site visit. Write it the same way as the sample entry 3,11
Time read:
3,10
